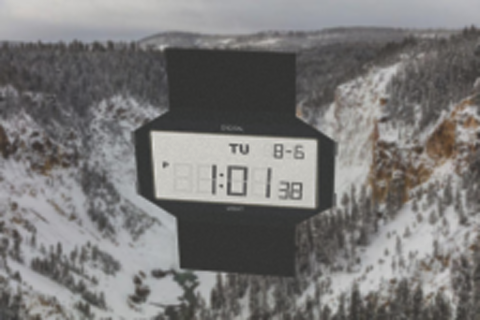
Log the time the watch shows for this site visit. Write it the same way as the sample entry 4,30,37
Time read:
1,01,38
